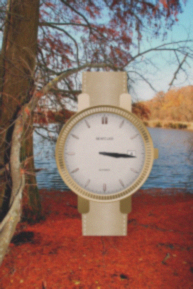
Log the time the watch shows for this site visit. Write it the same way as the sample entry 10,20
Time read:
3,16
